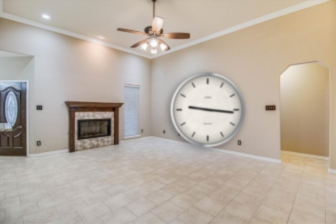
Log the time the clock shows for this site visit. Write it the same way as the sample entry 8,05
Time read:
9,16
